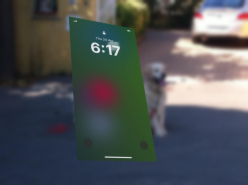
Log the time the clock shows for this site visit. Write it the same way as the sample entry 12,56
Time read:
6,17
